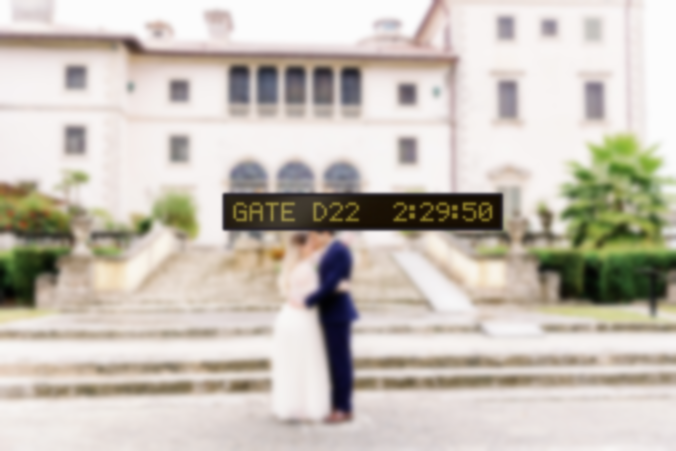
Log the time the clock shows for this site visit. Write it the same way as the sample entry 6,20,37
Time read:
2,29,50
